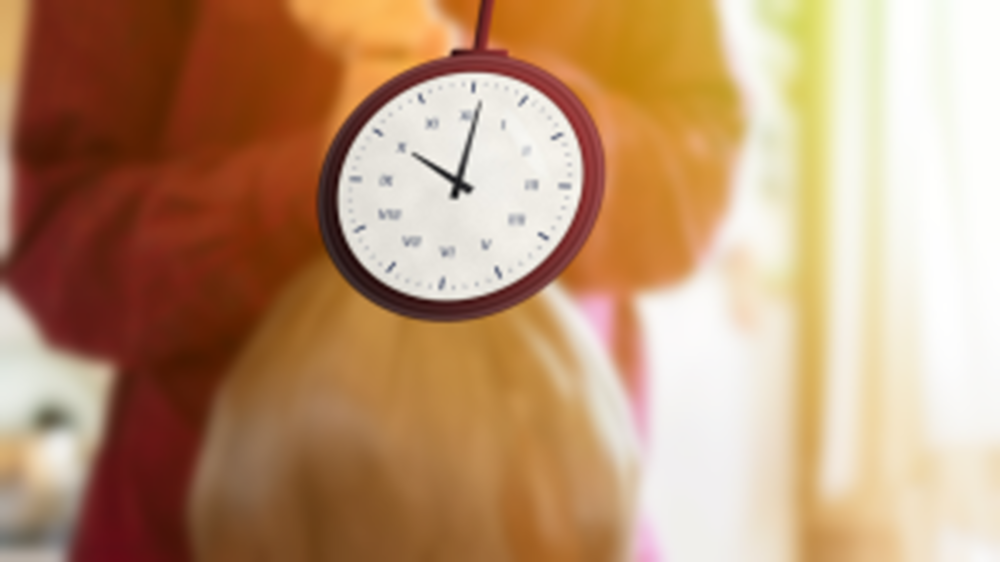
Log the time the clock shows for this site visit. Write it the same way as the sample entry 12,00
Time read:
10,01
